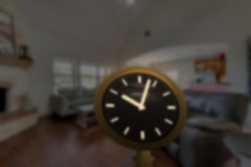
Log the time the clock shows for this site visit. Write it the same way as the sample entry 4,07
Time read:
10,03
